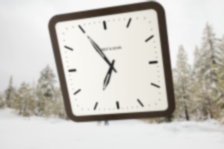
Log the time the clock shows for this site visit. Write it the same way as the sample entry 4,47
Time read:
6,55
